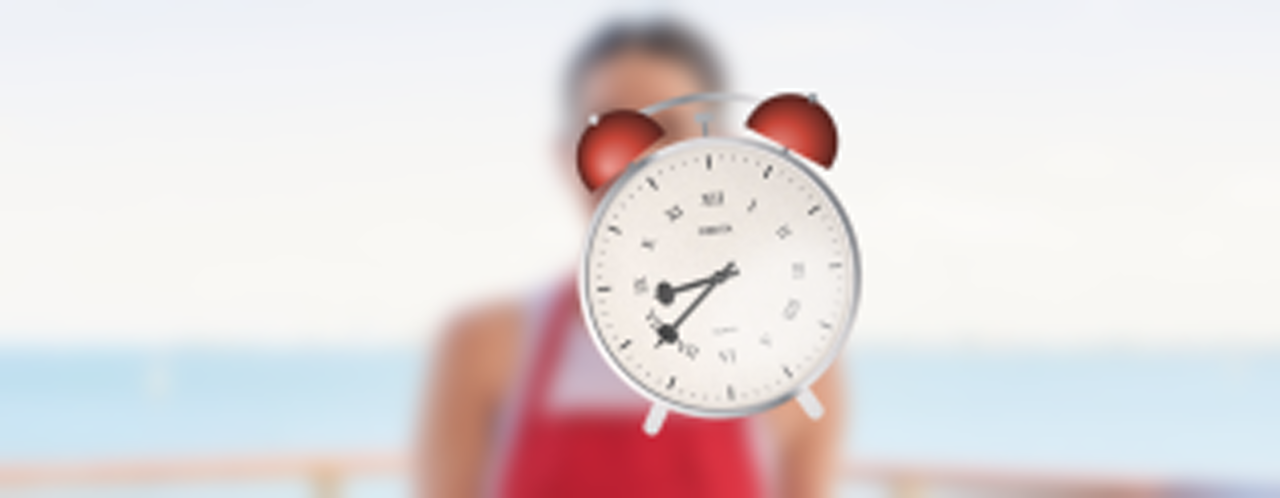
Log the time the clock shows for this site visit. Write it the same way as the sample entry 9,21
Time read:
8,38
